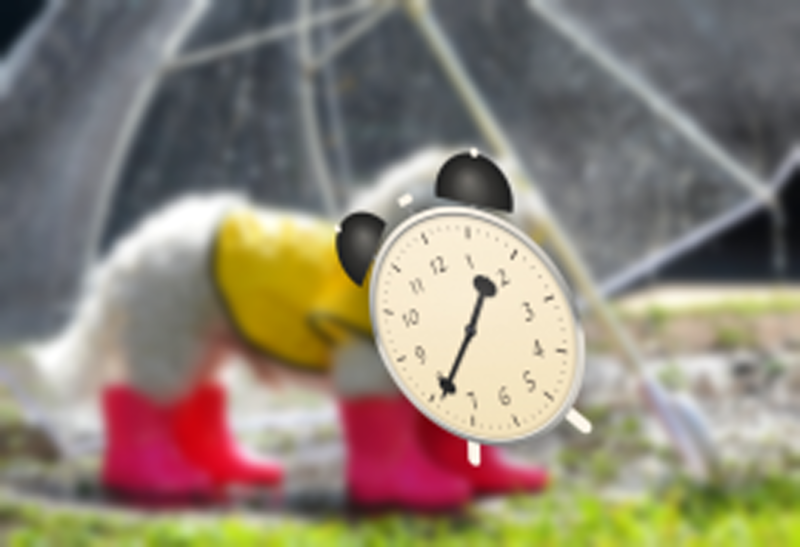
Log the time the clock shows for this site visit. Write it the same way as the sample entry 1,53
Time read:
1,39
